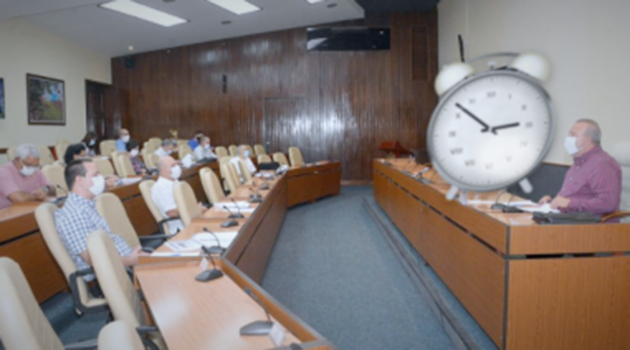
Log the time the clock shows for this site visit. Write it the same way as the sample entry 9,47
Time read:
2,52
